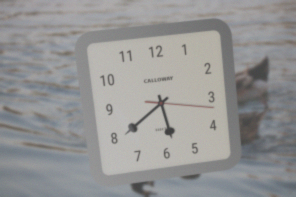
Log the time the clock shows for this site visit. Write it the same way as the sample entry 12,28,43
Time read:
5,39,17
